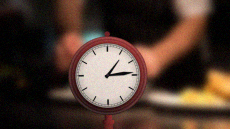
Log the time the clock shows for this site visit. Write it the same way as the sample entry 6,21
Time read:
1,14
